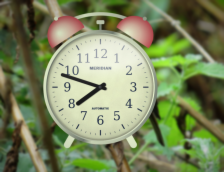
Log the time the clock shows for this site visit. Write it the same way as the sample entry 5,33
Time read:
7,48
